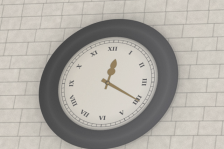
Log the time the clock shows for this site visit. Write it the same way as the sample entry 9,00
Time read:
12,20
